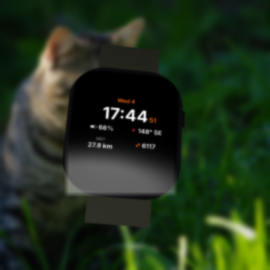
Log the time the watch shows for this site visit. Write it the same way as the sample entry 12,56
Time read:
17,44
